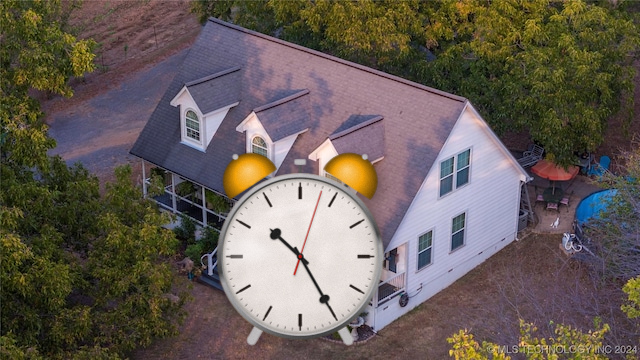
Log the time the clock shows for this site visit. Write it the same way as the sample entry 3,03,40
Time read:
10,25,03
